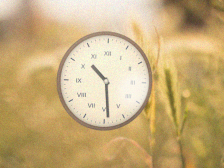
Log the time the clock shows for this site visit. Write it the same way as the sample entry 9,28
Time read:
10,29
